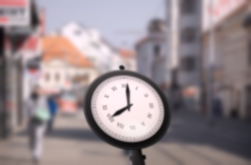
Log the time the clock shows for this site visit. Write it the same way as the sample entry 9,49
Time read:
8,01
